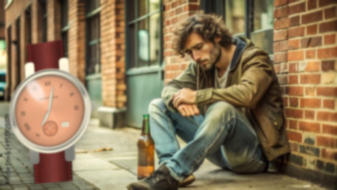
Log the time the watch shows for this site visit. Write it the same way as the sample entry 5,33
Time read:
7,02
